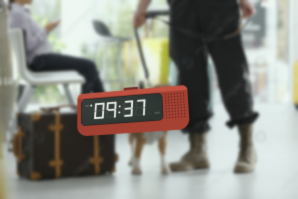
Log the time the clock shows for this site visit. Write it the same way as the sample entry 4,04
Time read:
9,37
